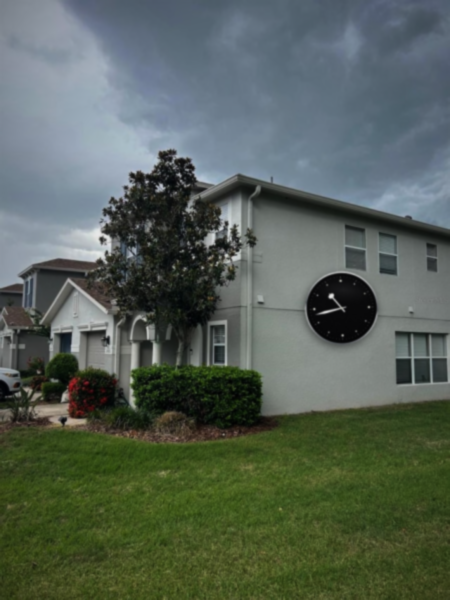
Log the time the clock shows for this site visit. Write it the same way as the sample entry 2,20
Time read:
10,43
